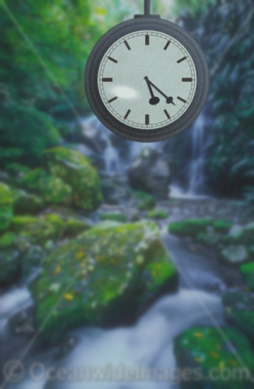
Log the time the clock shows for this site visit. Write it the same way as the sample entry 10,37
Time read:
5,22
